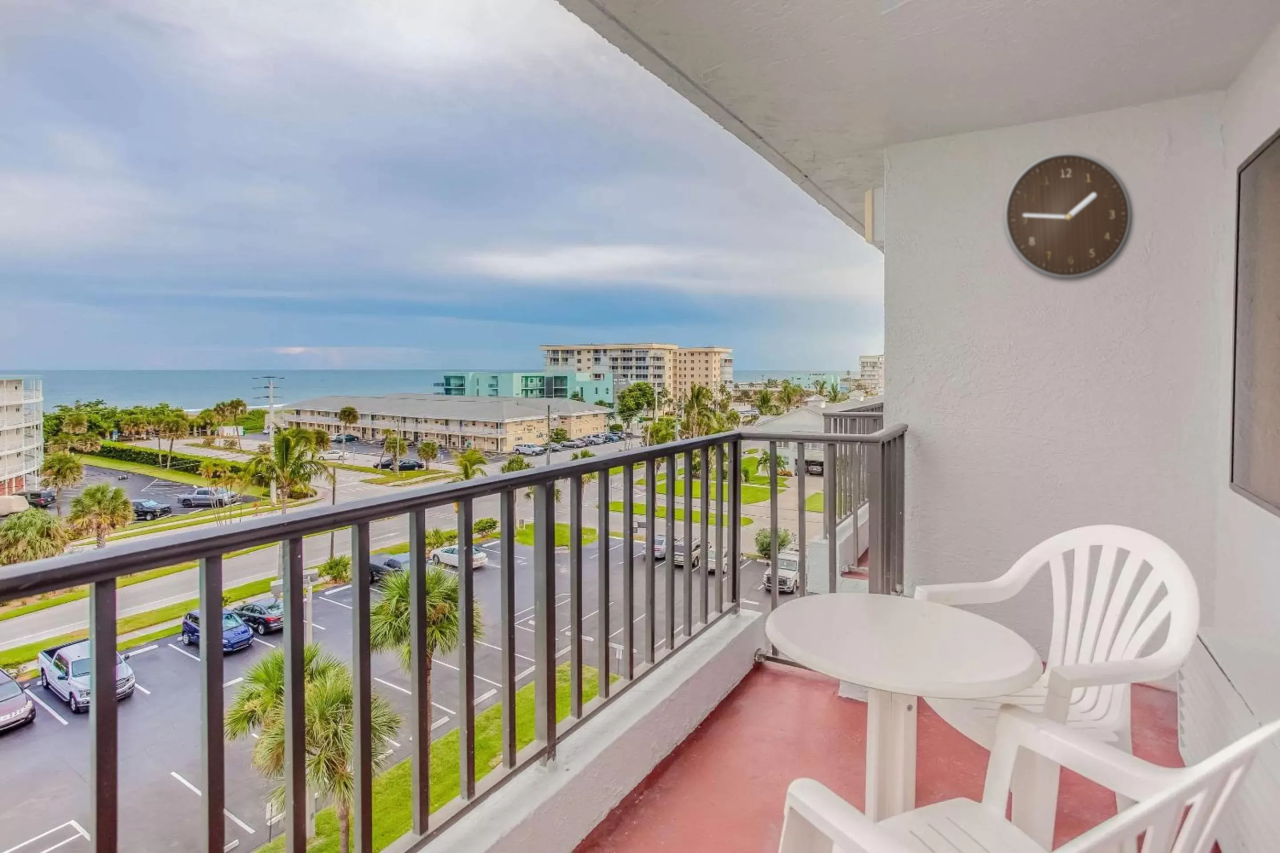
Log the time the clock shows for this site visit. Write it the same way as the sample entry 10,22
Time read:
1,46
